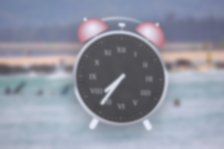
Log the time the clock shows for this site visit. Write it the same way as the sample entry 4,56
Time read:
7,36
